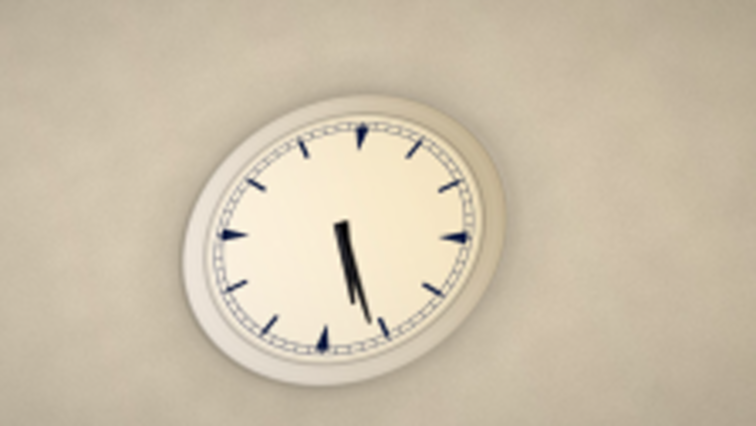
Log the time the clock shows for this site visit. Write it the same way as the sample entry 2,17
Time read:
5,26
